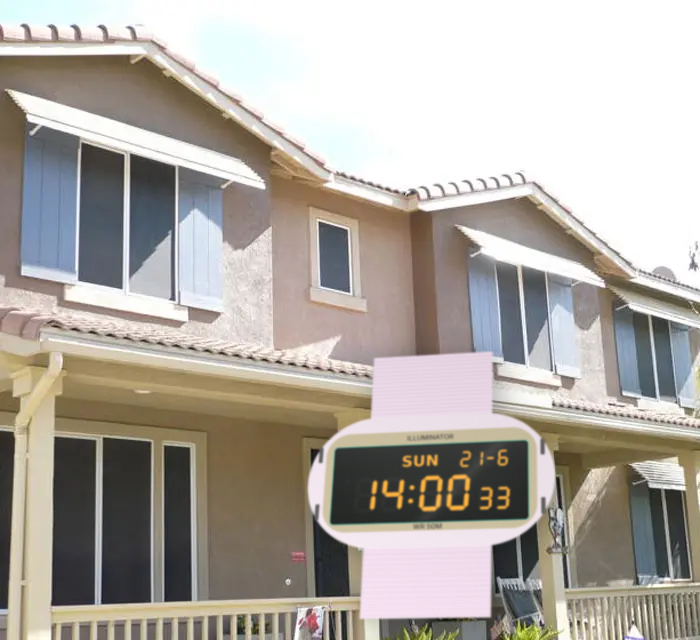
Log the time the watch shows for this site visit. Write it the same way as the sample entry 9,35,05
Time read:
14,00,33
